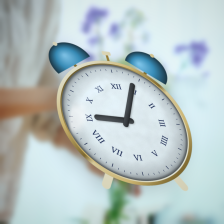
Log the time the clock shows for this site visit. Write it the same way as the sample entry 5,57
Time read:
9,04
